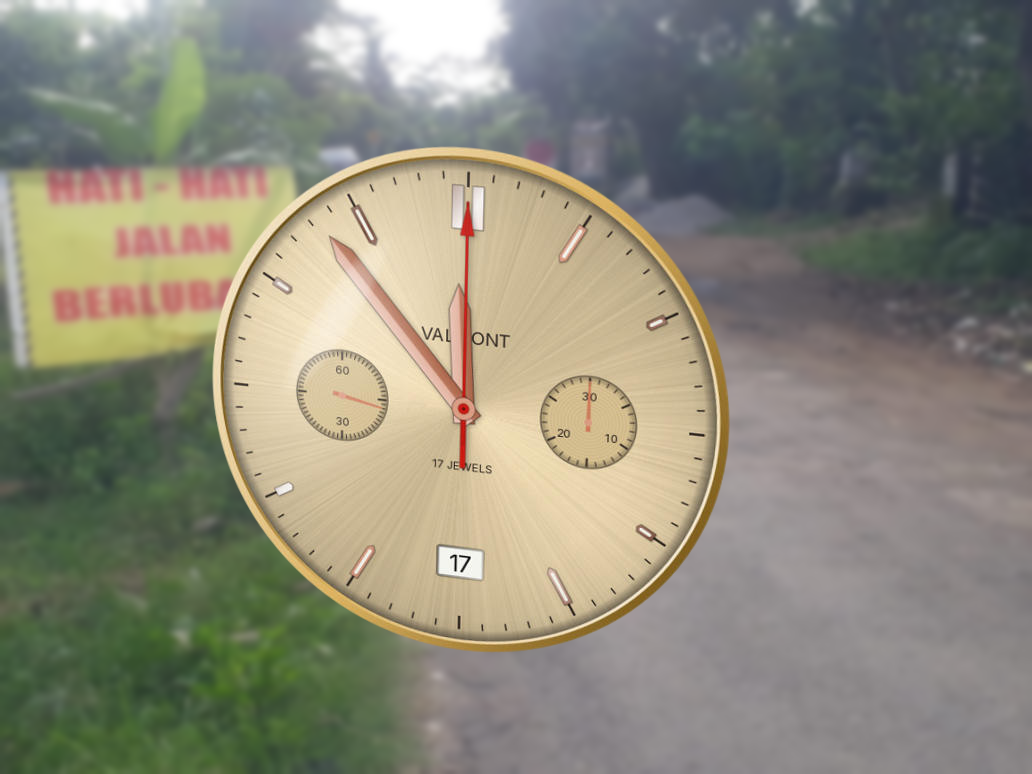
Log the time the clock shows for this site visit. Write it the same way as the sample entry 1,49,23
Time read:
11,53,17
